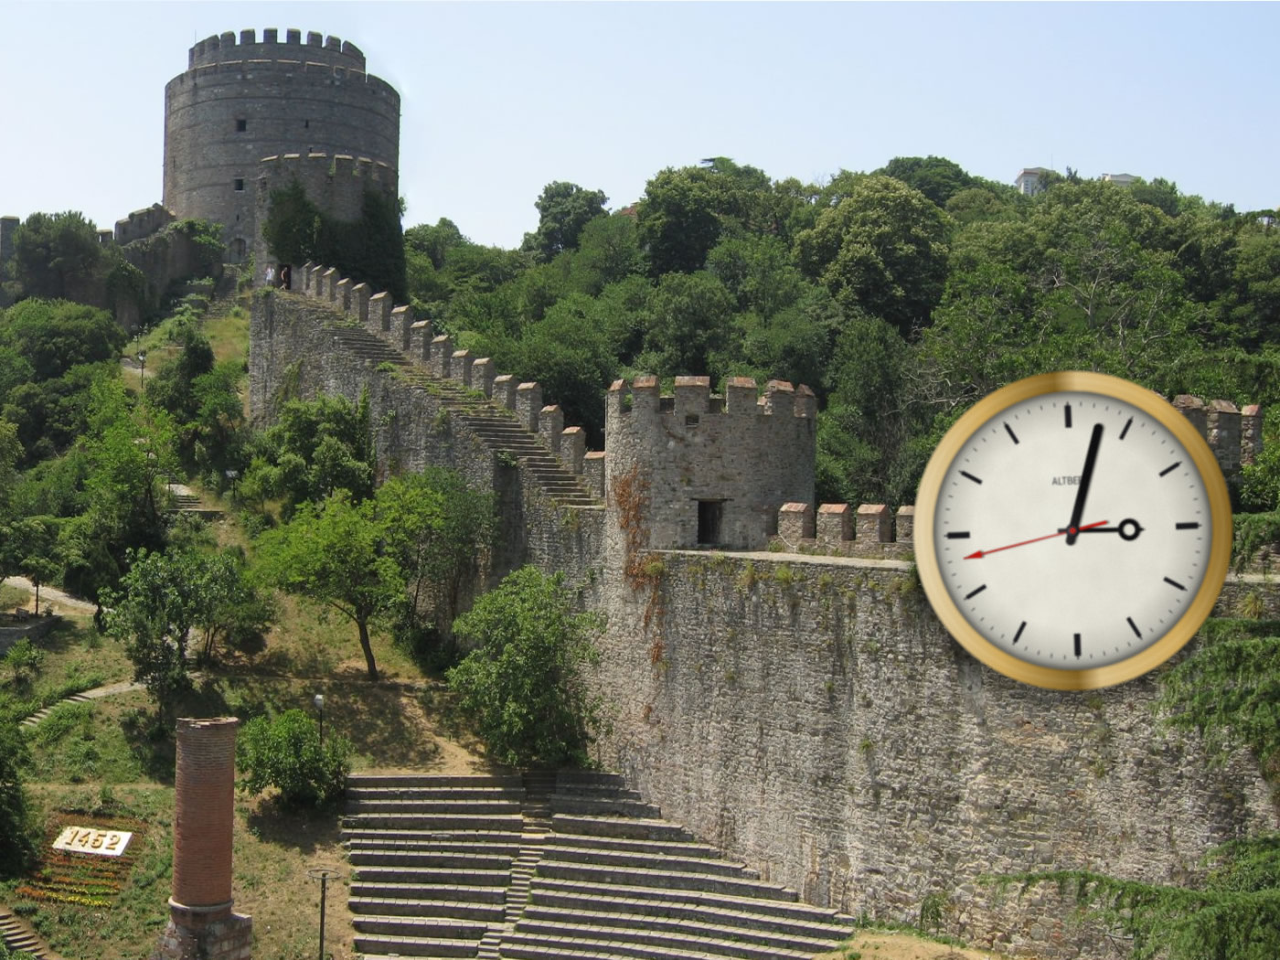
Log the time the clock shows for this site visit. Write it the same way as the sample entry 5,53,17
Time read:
3,02,43
